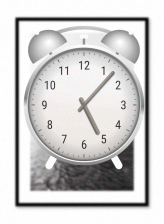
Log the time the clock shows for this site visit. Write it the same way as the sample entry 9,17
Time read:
5,07
